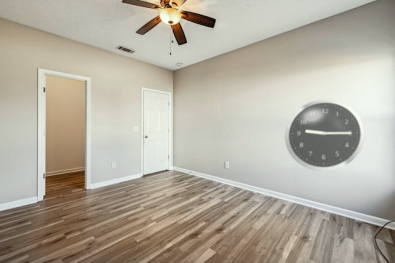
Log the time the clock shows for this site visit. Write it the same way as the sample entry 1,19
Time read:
9,15
